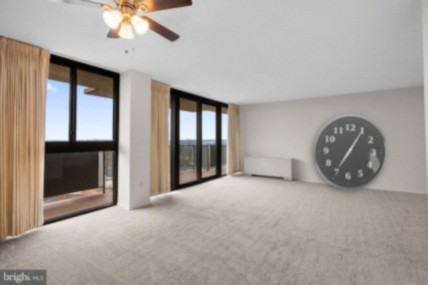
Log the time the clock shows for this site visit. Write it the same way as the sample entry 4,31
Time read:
7,05
